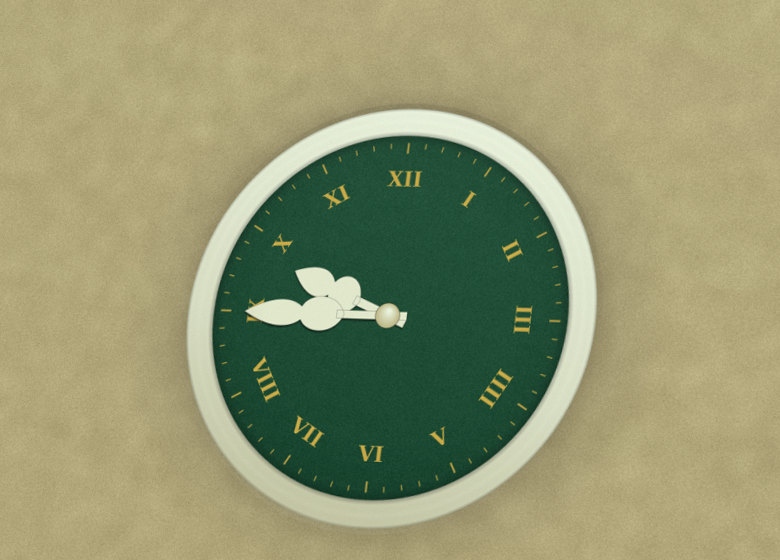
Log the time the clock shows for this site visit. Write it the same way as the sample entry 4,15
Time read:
9,45
